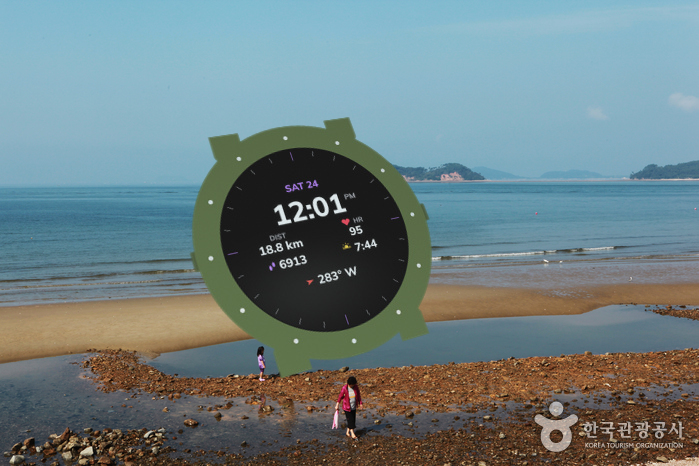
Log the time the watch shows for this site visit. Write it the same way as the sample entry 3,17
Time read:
12,01
